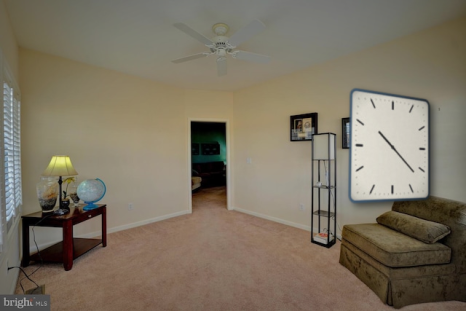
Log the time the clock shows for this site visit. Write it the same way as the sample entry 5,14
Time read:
10,22
